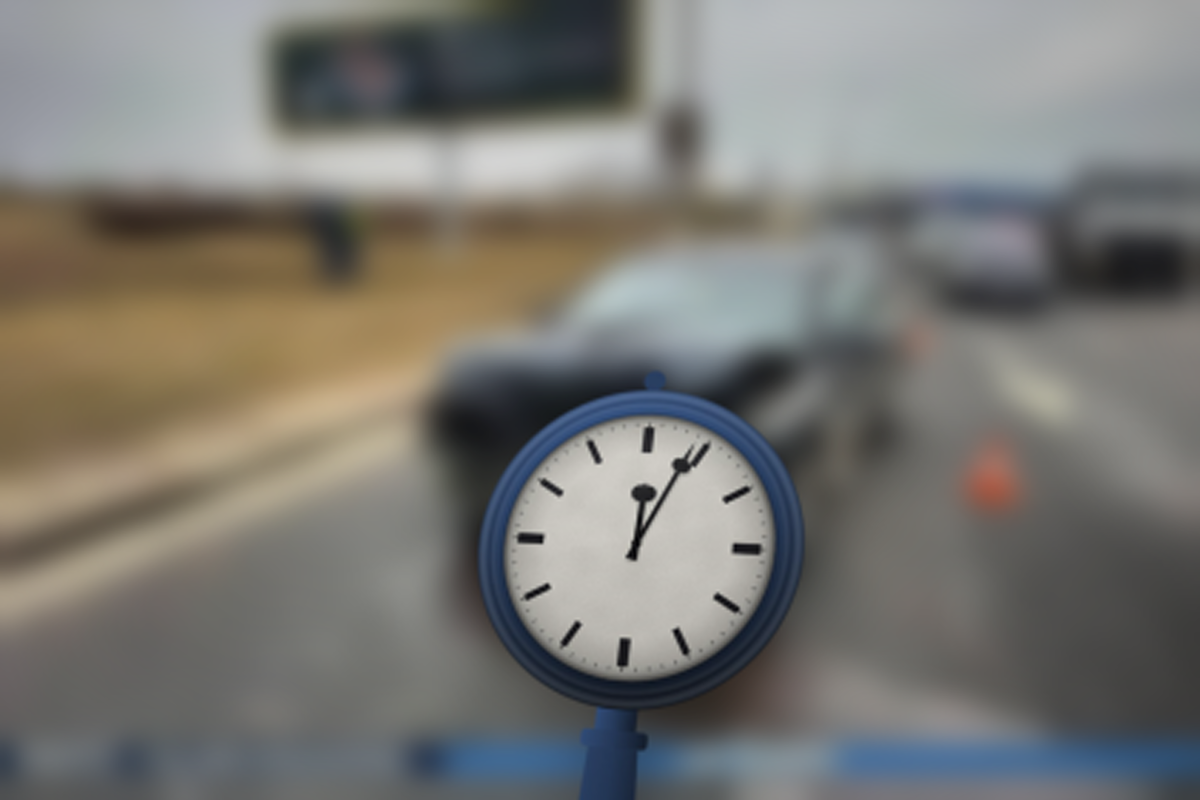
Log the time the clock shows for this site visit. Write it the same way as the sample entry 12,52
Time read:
12,04
